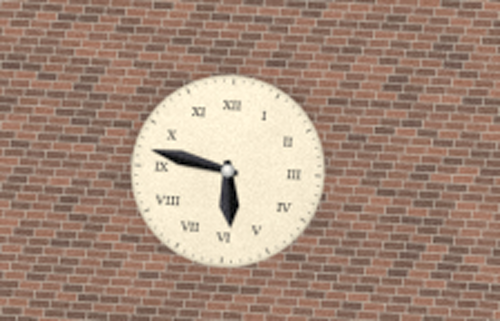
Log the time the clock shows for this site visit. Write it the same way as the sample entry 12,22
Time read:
5,47
